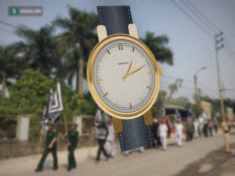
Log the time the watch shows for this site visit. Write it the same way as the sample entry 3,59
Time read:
1,12
